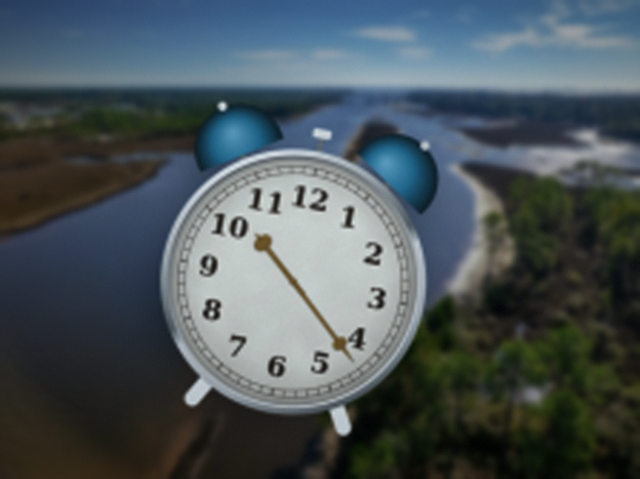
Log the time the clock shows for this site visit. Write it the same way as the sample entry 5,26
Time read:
10,22
